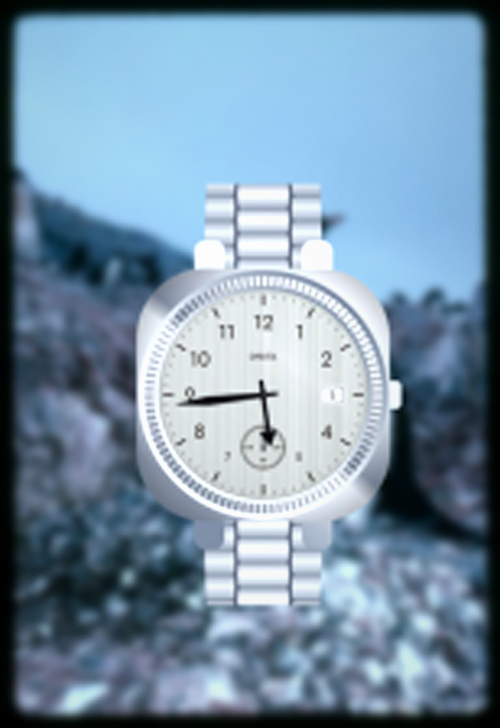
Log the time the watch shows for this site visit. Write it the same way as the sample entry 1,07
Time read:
5,44
